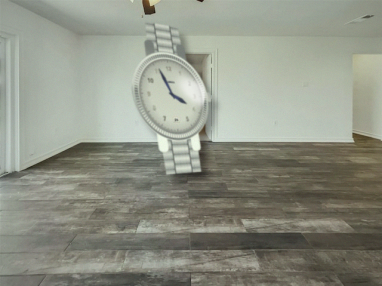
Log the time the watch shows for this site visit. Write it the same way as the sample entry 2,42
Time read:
3,56
